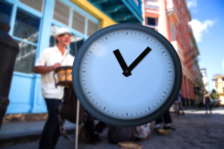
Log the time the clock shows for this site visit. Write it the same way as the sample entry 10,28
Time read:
11,07
